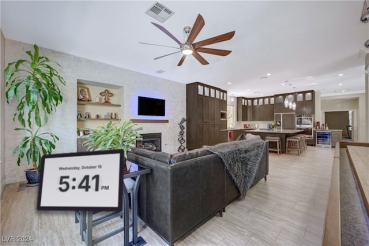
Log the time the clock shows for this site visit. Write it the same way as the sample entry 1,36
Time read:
5,41
